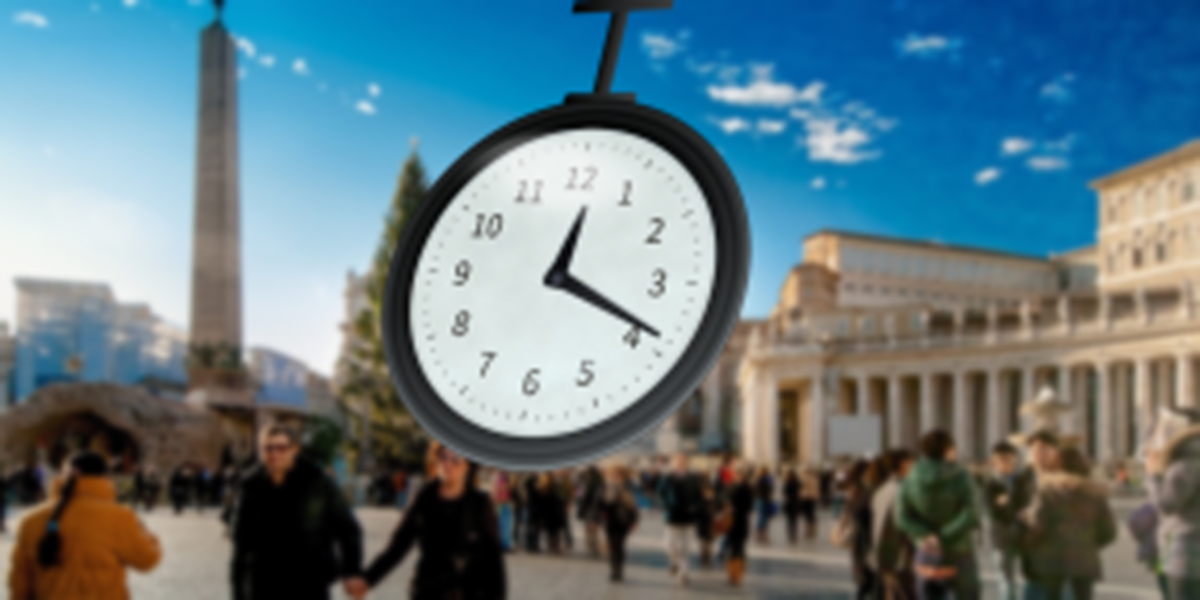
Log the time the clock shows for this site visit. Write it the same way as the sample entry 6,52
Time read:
12,19
